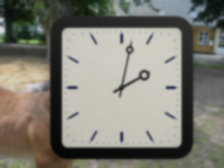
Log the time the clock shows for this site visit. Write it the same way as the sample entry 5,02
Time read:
2,02
